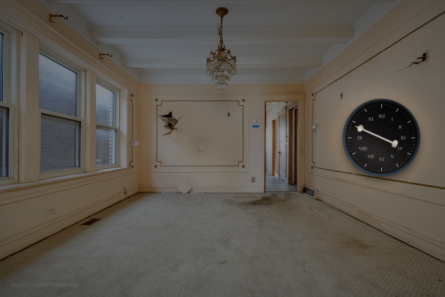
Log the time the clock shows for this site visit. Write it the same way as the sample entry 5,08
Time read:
3,49
